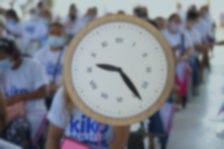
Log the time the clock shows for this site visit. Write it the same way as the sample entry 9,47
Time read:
9,24
